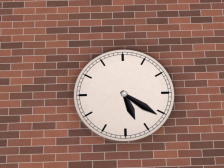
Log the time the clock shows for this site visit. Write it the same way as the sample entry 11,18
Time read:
5,21
